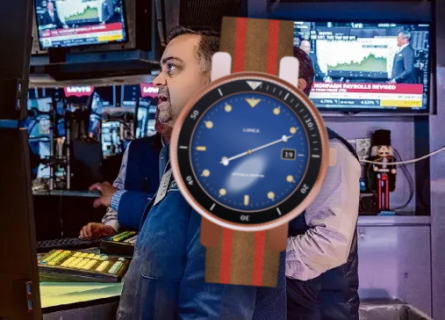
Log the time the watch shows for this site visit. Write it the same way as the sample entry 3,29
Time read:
8,11
